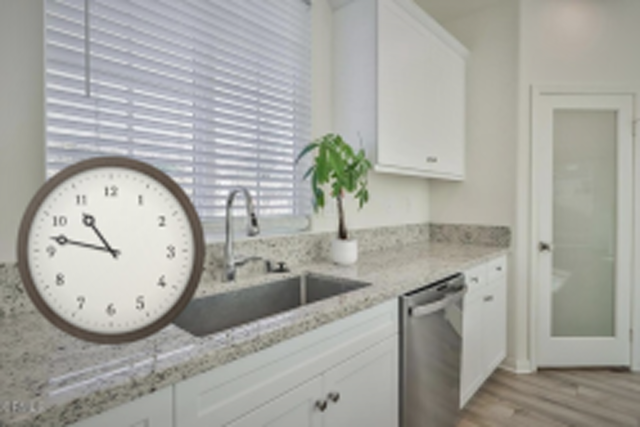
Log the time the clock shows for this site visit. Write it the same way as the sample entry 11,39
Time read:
10,47
